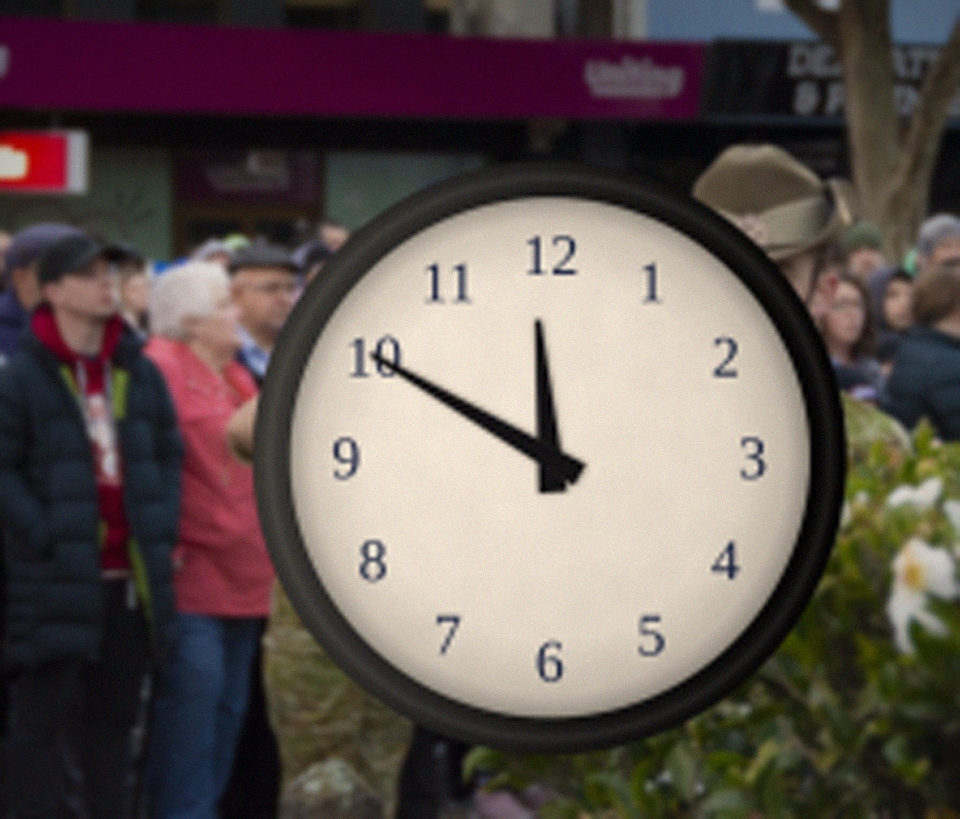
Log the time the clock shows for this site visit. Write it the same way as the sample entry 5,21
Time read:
11,50
